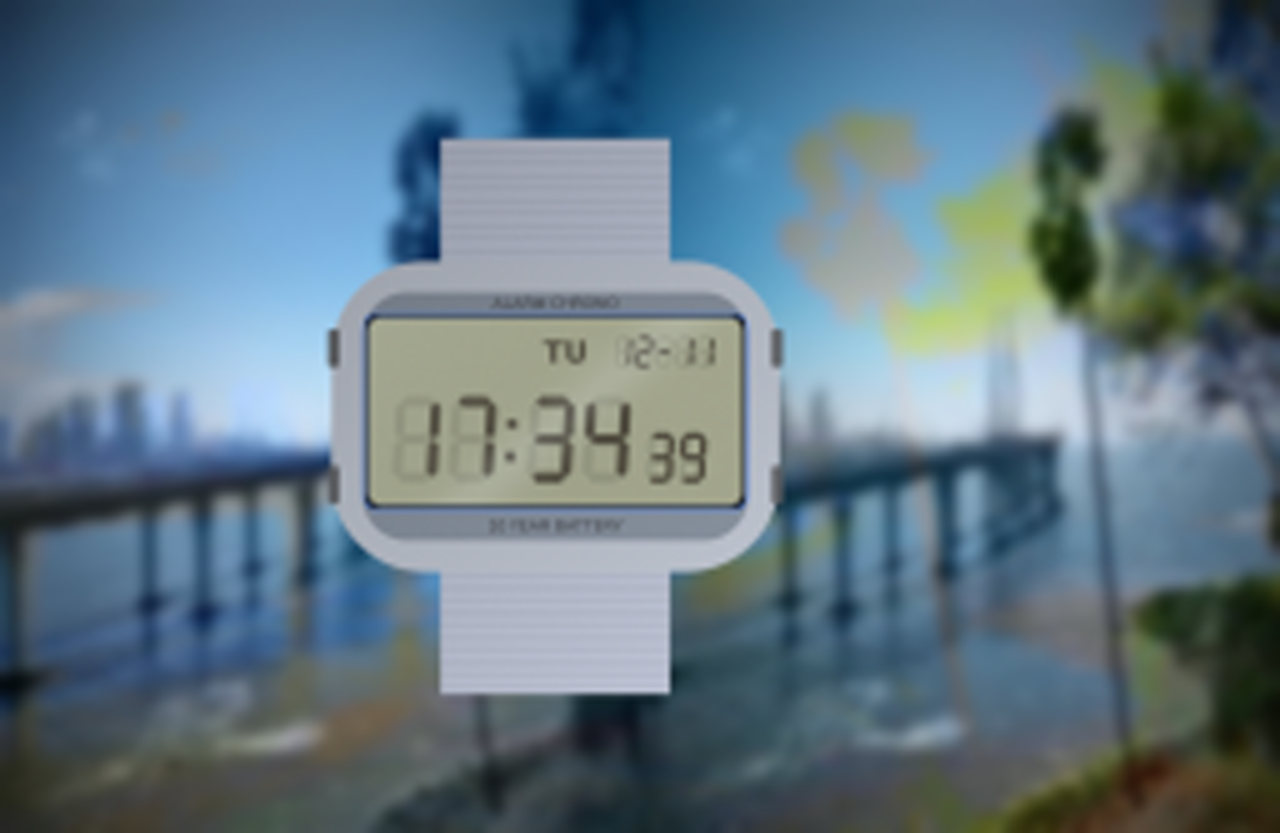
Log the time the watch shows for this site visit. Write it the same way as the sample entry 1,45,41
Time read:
17,34,39
